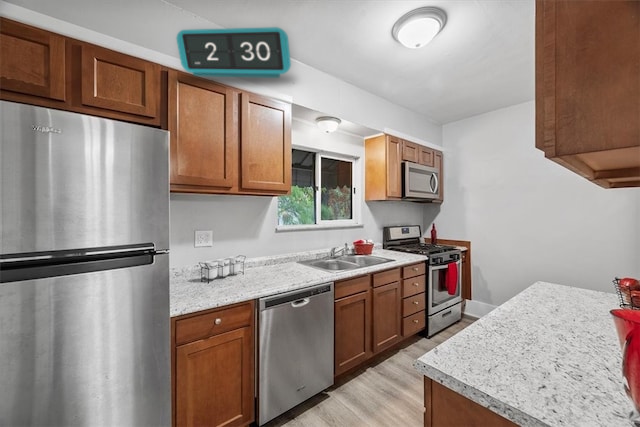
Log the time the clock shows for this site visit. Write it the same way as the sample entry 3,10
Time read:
2,30
